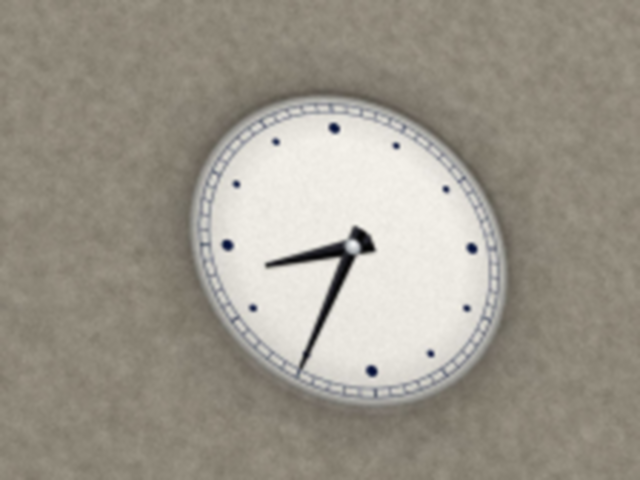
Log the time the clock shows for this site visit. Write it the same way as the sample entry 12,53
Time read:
8,35
